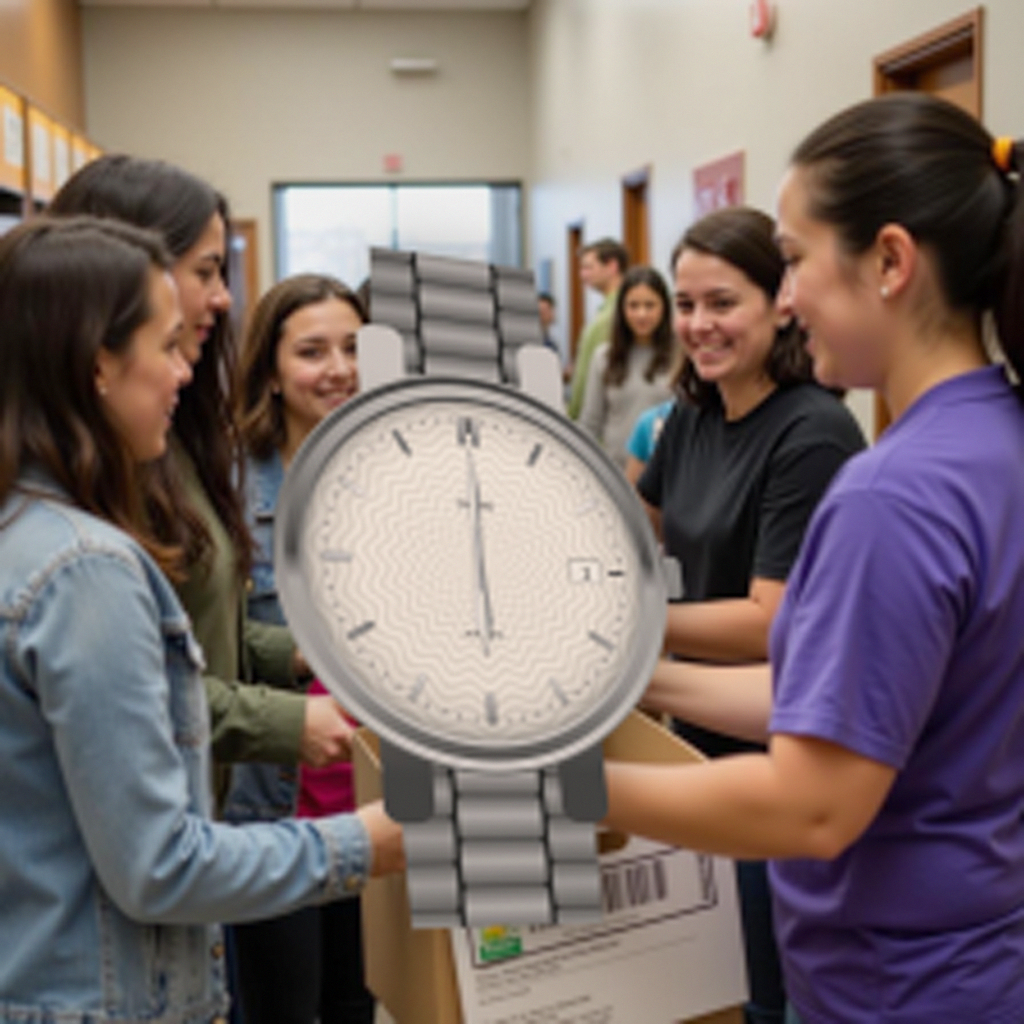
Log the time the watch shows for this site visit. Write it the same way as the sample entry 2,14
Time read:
6,00
